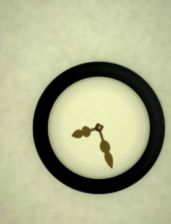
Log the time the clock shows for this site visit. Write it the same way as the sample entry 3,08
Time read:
8,27
